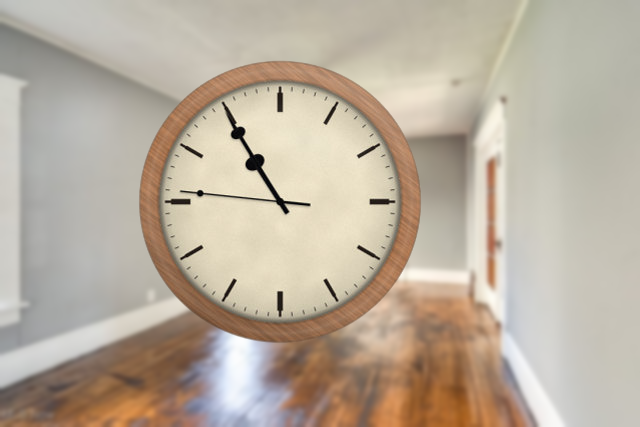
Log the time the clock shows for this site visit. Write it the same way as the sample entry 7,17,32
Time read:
10,54,46
